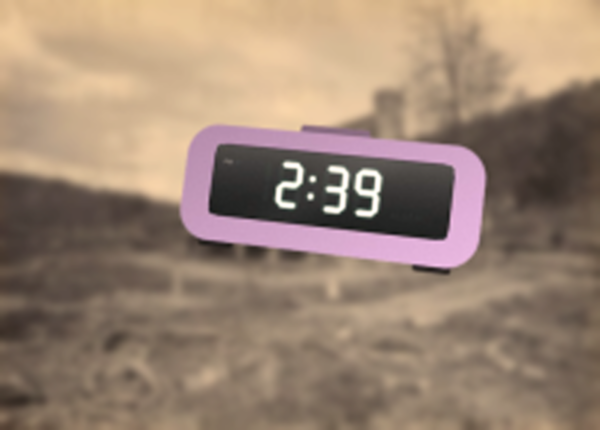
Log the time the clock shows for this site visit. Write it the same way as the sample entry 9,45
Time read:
2,39
